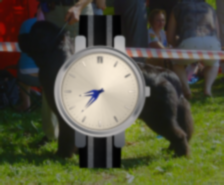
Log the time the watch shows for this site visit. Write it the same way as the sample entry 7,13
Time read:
8,37
